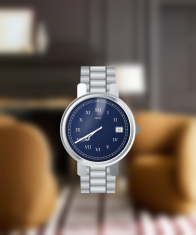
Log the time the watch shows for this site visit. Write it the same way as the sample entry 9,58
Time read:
7,40
